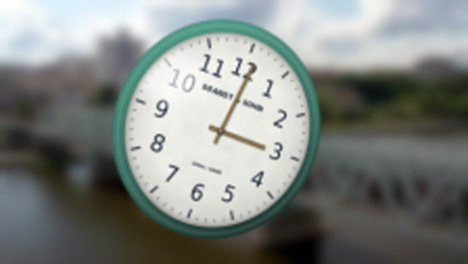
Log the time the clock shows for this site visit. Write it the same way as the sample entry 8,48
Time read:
3,01
